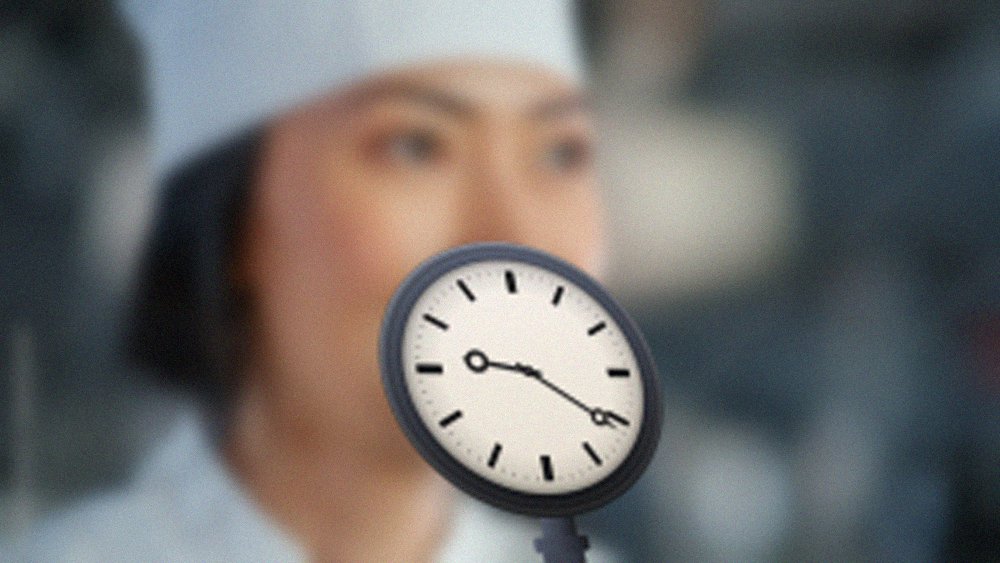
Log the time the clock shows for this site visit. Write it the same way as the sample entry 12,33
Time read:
9,21
